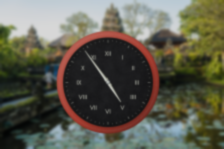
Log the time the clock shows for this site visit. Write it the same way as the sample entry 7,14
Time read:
4,54
